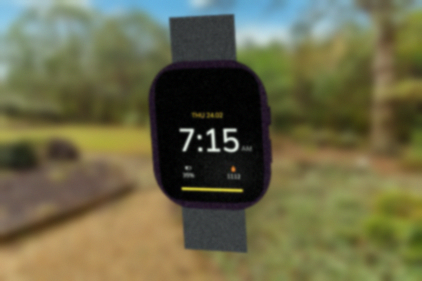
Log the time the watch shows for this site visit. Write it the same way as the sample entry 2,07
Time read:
7,15
